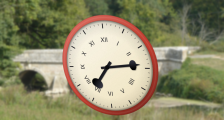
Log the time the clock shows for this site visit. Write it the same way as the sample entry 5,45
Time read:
7,14
